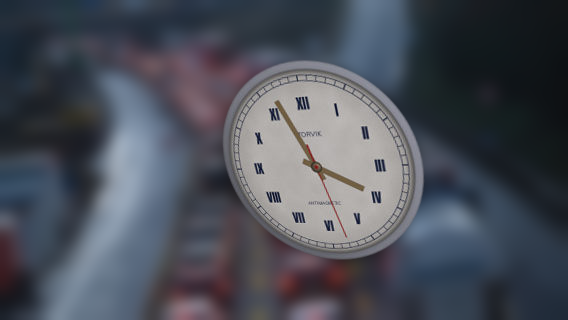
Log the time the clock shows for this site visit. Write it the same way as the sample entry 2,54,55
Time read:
3,56,28
